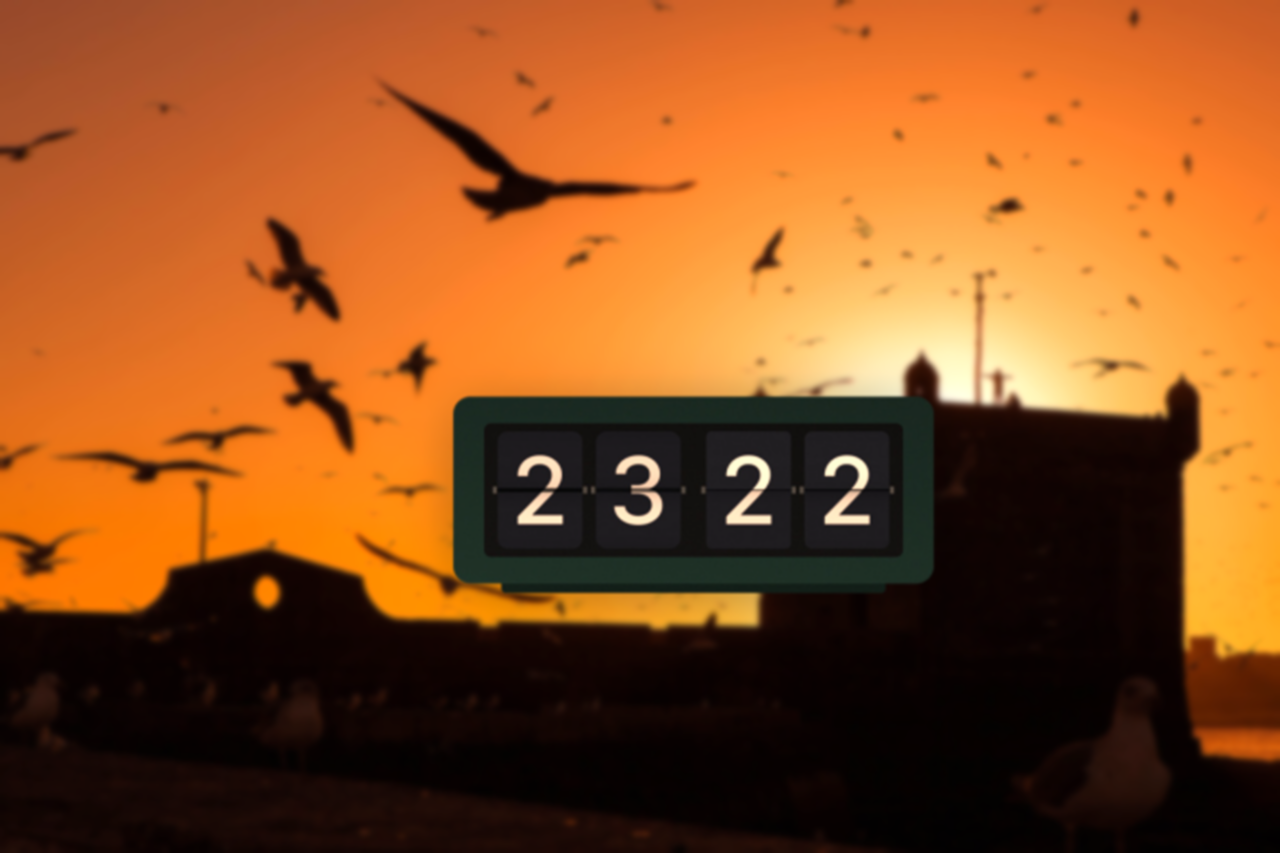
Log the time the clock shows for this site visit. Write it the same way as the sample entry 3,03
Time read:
23,22
